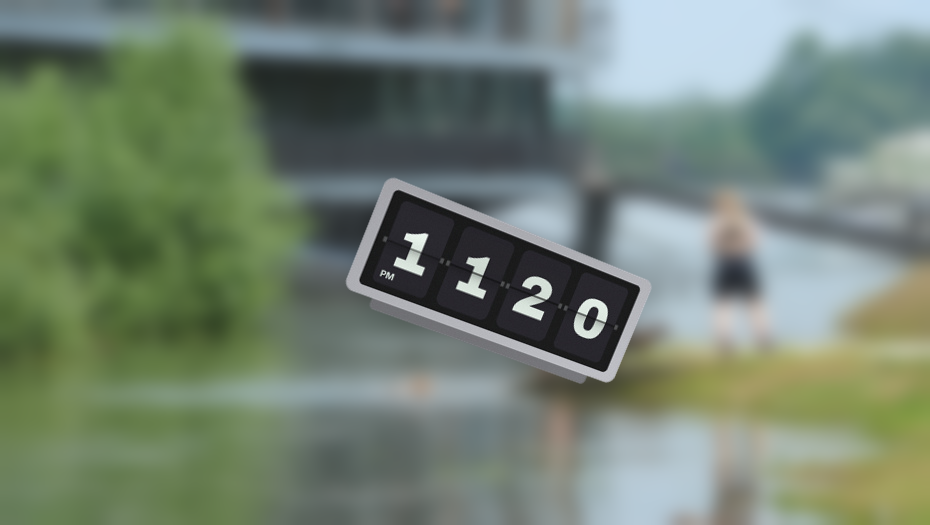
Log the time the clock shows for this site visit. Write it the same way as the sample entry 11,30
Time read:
11,20
